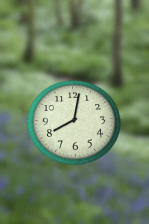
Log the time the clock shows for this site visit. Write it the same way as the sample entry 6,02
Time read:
8,02
